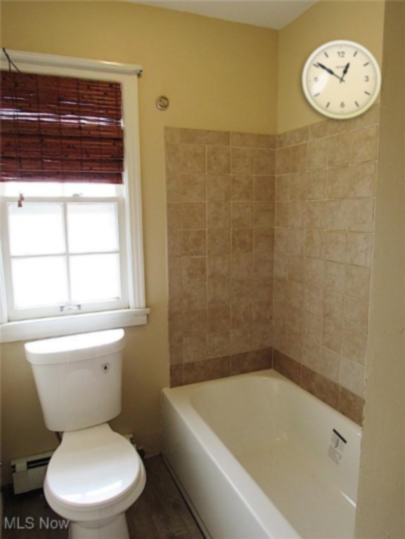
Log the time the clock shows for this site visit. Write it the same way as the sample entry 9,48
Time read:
12,51
